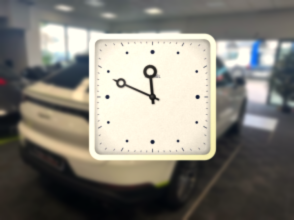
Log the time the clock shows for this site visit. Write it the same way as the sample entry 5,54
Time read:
11,49
